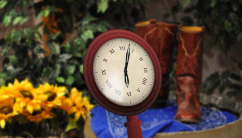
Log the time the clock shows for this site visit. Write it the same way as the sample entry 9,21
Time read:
6,03
